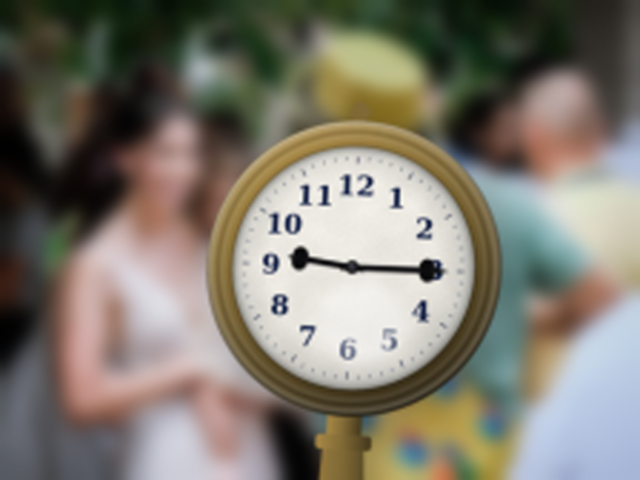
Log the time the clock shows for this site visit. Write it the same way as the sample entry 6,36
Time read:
9,15
